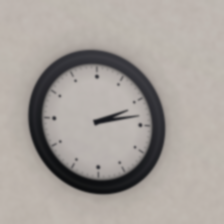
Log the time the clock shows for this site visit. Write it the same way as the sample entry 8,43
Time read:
2,13
